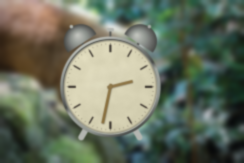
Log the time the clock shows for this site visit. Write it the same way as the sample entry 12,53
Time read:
2,32
